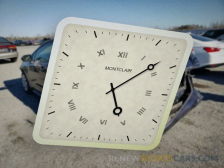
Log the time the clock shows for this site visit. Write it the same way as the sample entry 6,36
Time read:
5,08
